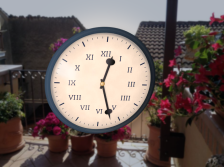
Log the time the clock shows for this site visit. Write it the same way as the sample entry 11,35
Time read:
12,27
